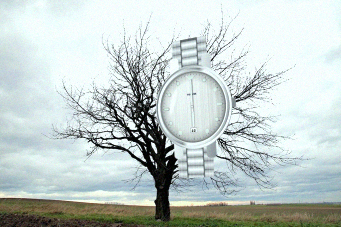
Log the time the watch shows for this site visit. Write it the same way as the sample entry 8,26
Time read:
6,00
